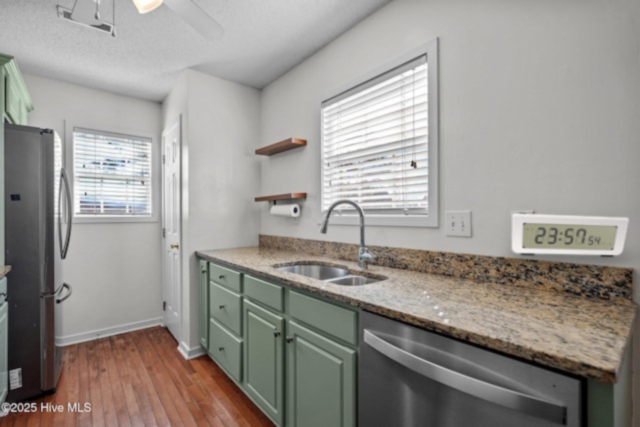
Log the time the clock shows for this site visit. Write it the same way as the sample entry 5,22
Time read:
23,57
